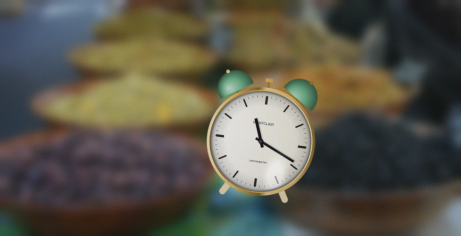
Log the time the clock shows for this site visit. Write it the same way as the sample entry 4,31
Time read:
11,19
